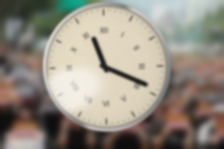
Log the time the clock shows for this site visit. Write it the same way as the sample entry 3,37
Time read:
11,19
